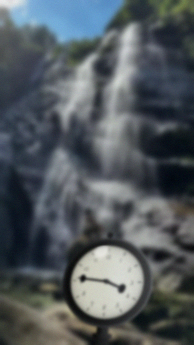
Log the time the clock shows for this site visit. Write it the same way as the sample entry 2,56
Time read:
3,46
